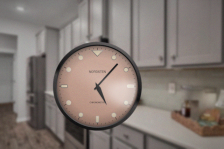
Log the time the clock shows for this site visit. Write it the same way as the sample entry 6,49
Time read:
5,07
